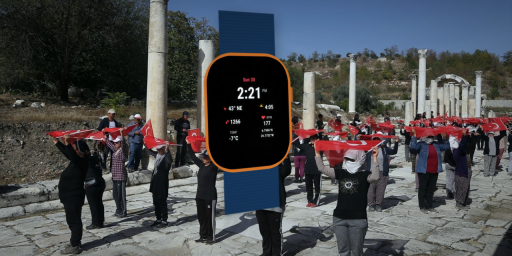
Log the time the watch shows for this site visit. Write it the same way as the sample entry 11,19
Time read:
2,21
